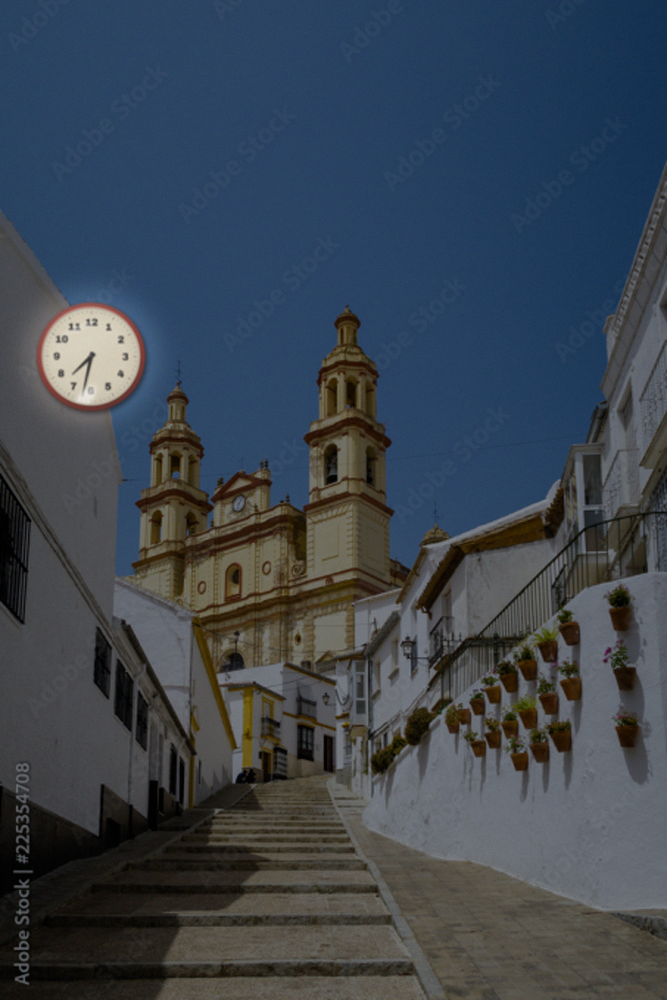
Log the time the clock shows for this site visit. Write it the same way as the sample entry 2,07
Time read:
7,32
